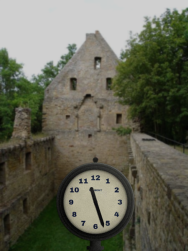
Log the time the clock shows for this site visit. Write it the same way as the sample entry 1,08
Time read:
11,27
